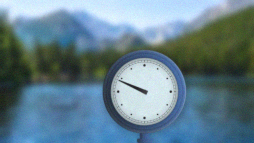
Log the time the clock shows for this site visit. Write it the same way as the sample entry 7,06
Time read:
9,49
